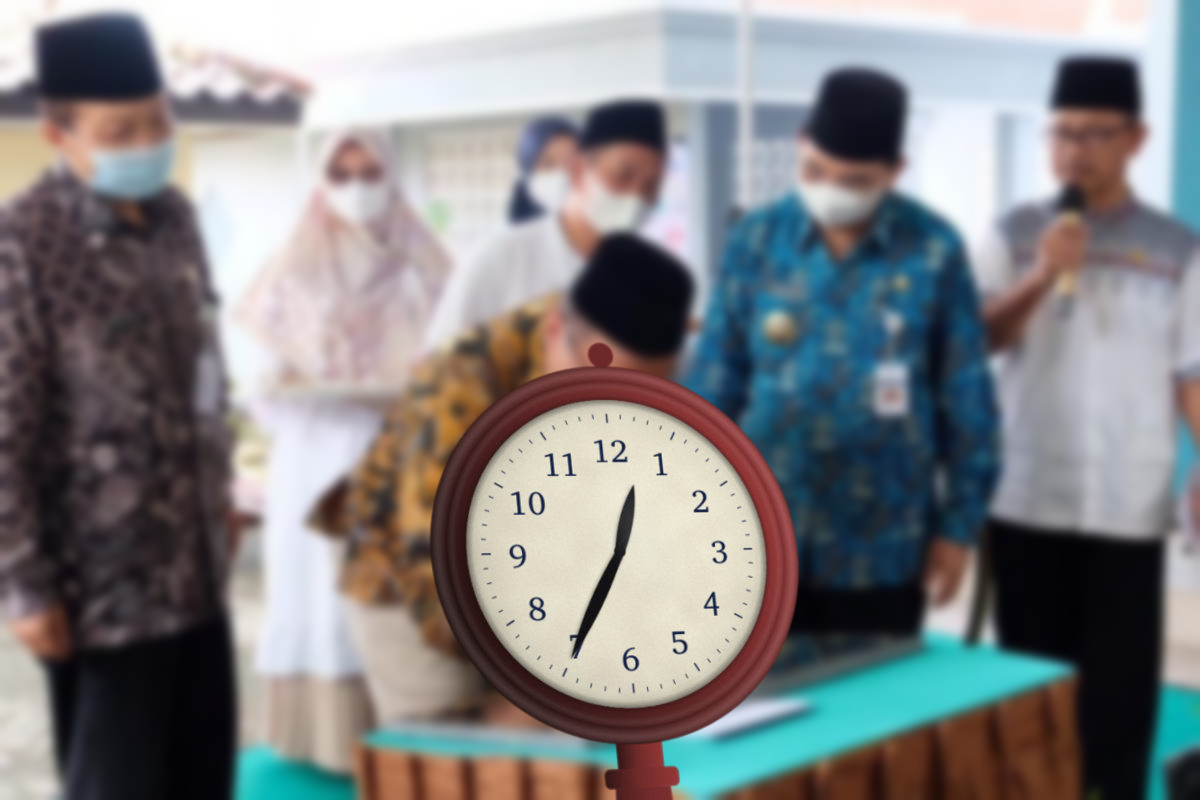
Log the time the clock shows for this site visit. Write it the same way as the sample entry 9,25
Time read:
12,35
